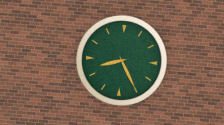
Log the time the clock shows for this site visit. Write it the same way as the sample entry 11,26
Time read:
8,25
